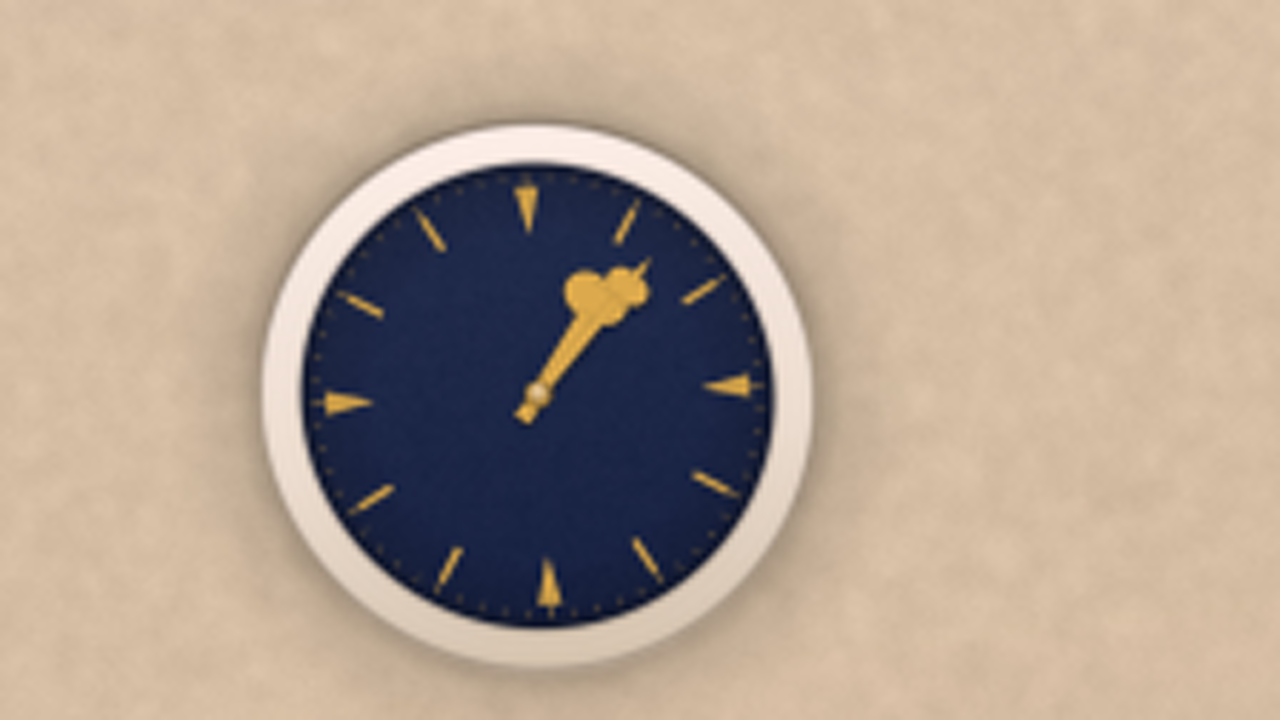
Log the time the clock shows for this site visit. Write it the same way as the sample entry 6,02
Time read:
1,07
